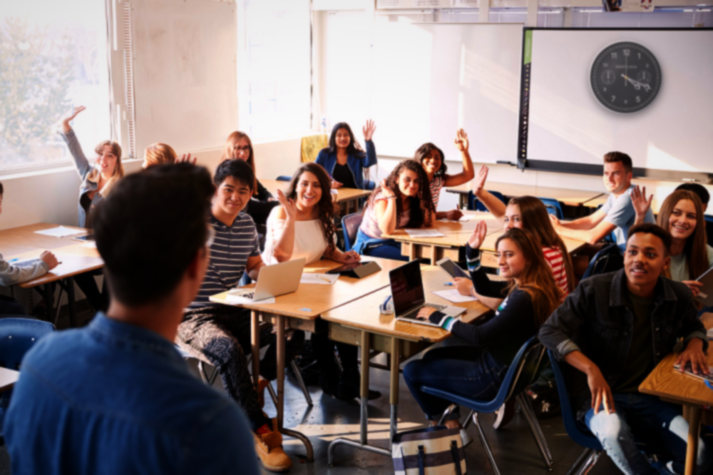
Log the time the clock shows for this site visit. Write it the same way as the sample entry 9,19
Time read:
4,19
